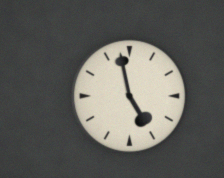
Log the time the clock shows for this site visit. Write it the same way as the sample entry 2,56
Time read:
4,58
